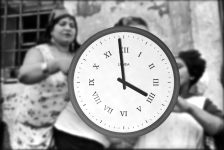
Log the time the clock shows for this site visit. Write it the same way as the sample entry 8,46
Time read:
3,59
